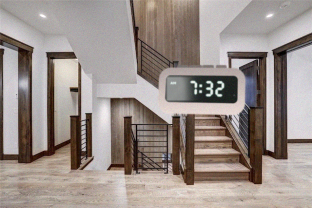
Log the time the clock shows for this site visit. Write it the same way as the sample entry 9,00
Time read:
7,32
